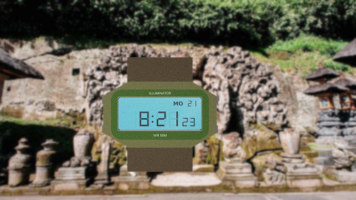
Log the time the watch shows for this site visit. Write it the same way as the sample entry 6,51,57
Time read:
8,21,23
